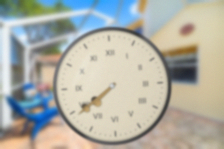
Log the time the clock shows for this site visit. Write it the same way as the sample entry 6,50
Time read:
7,39
